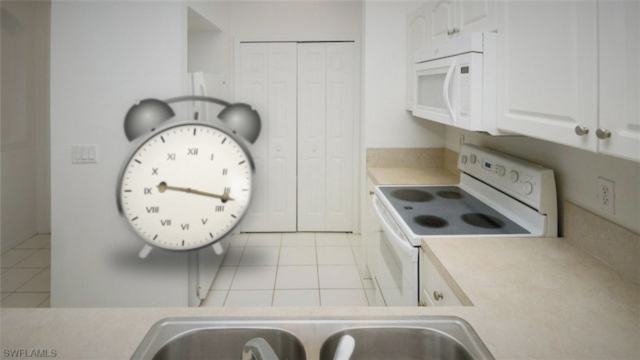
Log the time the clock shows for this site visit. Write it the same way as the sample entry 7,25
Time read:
9,17
